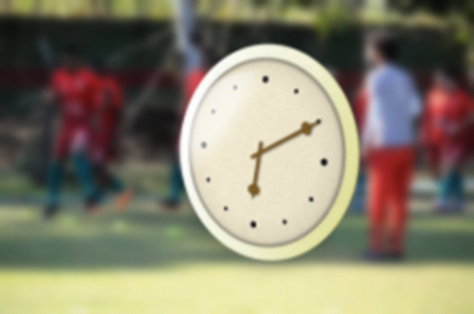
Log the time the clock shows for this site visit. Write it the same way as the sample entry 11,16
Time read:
6,10
